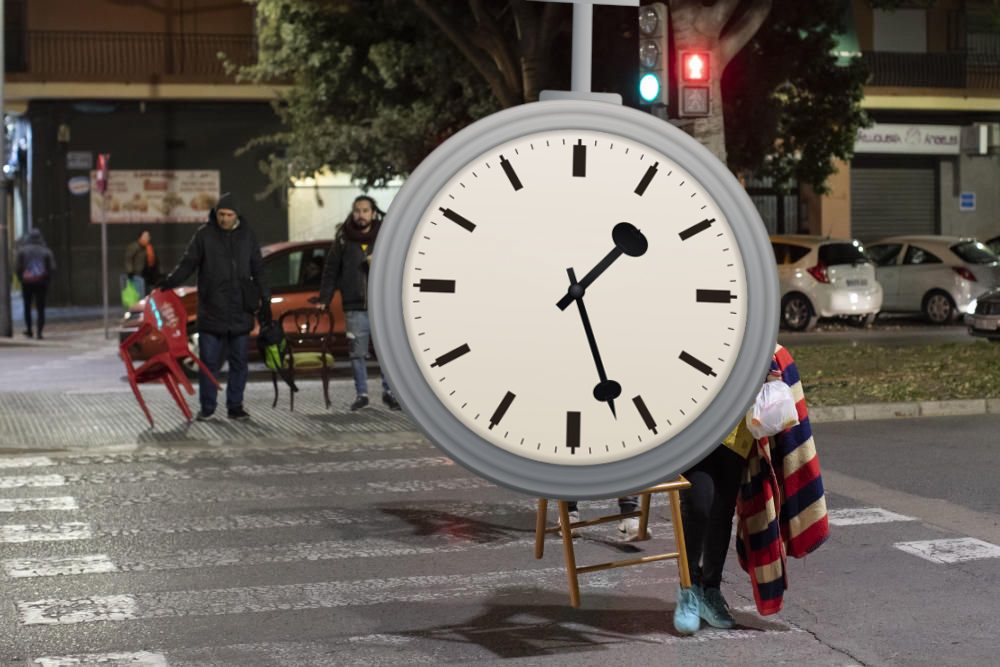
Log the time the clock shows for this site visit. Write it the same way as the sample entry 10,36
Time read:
1,27
